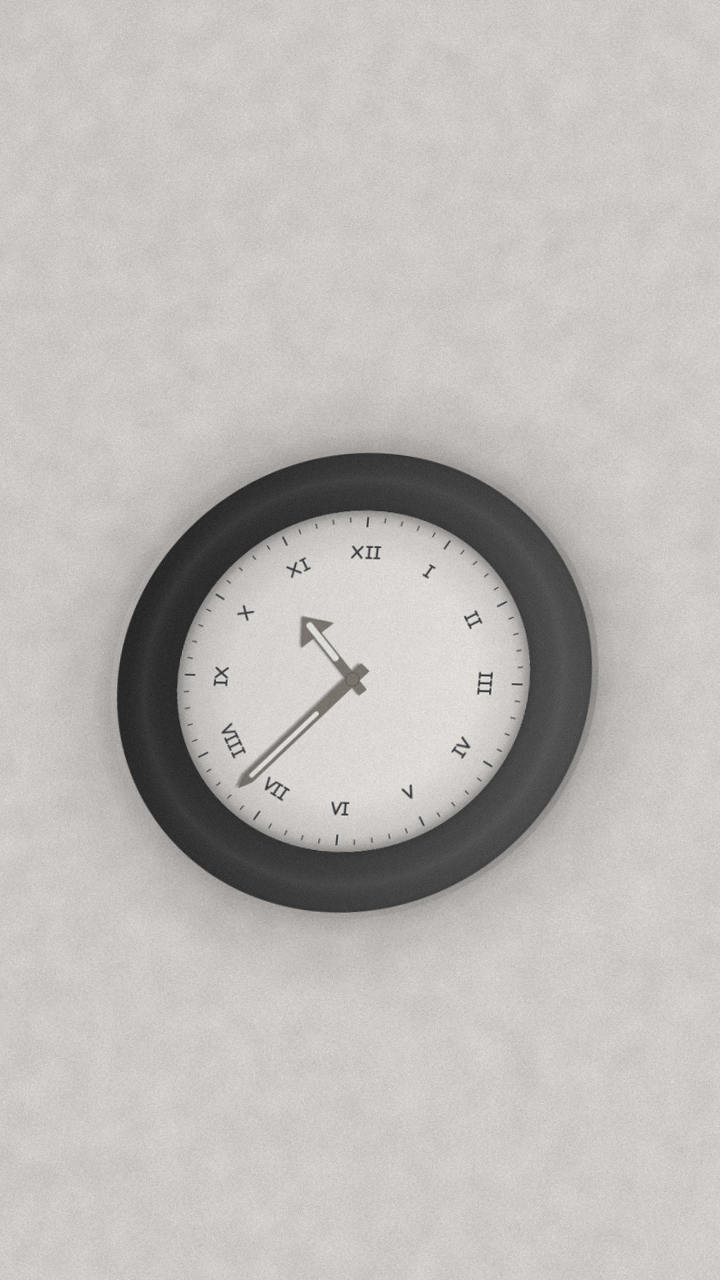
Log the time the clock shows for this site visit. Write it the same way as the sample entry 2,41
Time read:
10,37
